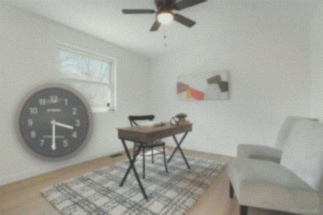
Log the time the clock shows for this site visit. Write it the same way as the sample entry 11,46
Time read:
3,30
